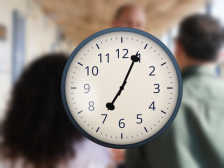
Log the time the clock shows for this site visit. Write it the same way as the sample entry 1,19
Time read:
7,04
